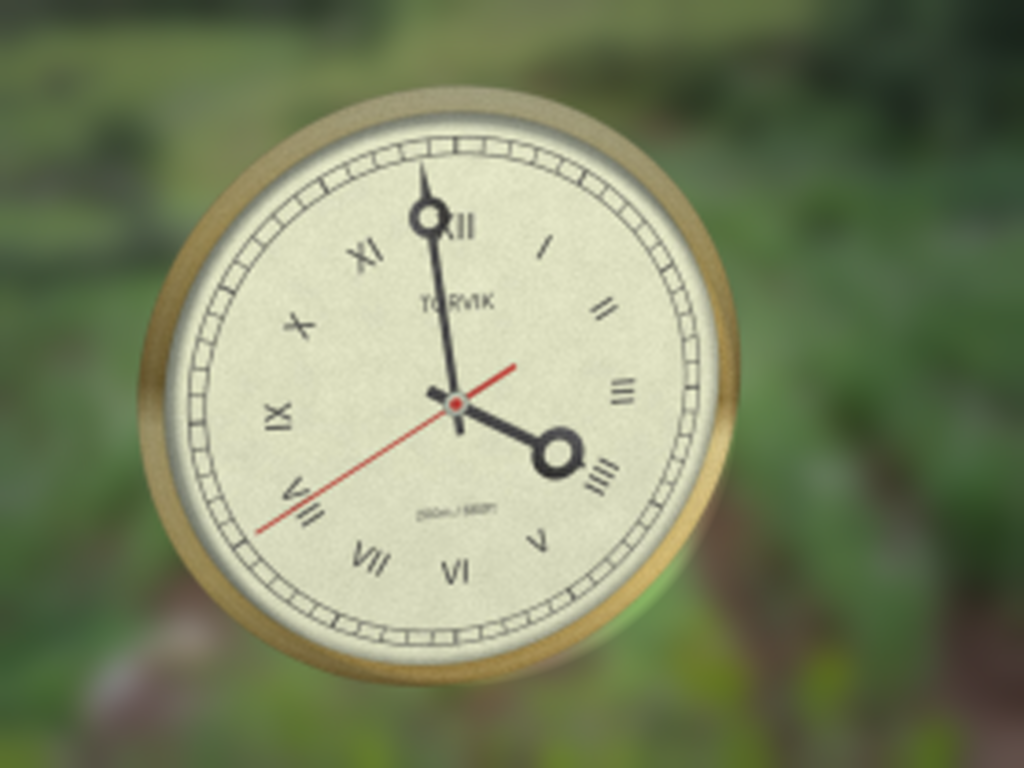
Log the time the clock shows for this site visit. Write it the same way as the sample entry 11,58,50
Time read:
3,58,40
